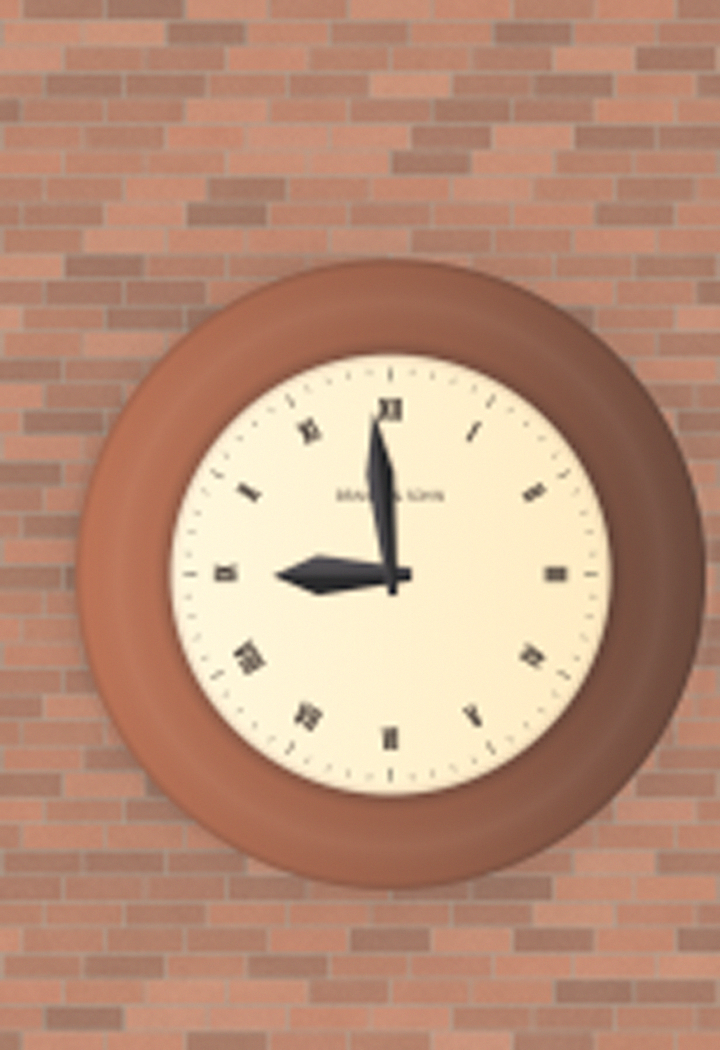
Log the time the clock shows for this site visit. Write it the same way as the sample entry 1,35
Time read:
8,59
